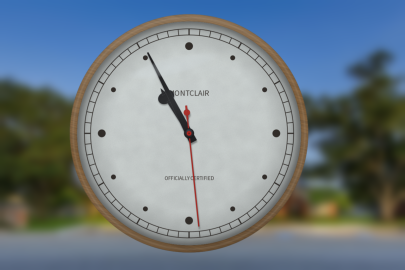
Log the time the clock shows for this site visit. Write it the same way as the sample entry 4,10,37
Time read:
10,55,29
